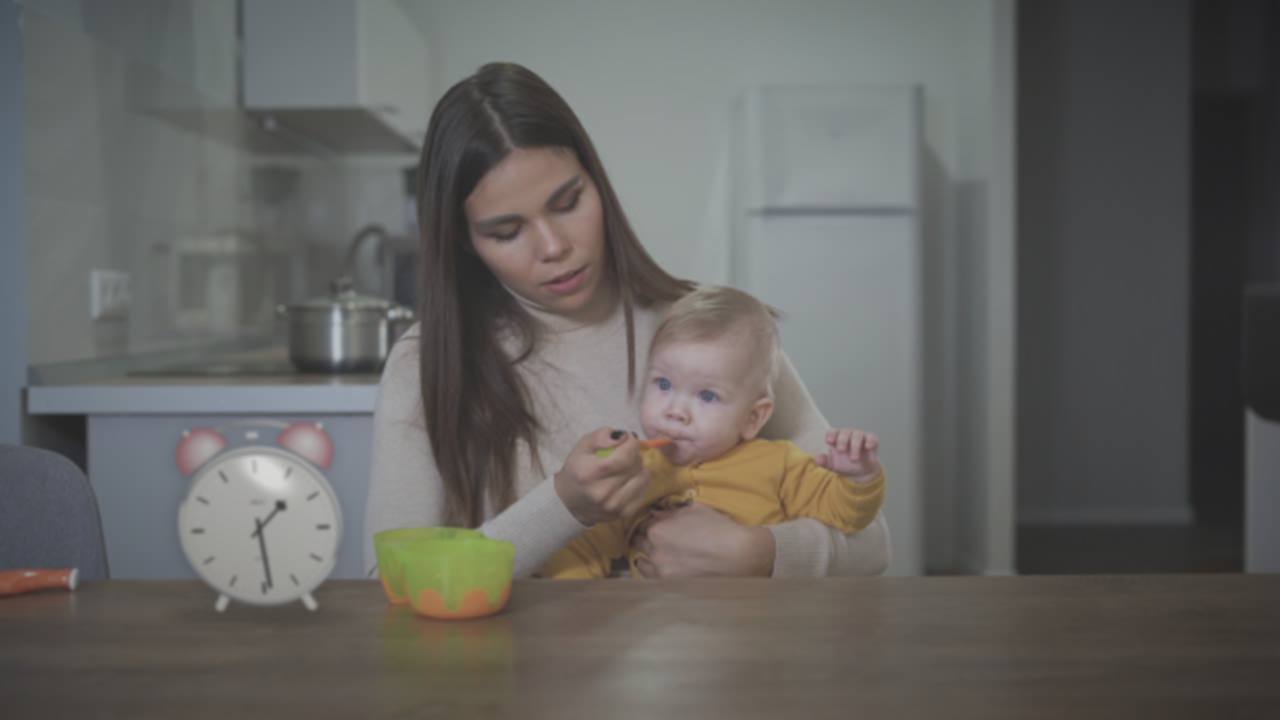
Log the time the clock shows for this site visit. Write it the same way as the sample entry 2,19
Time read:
1,29
